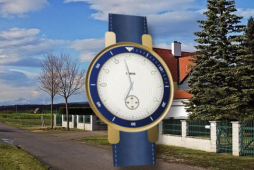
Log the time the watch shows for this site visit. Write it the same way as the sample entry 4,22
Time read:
6,58
